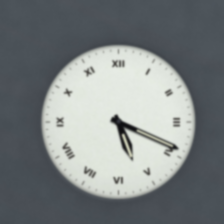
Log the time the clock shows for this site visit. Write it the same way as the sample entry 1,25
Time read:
5,19
